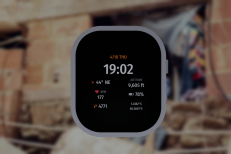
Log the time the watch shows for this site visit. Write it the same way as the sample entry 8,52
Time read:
19,02
